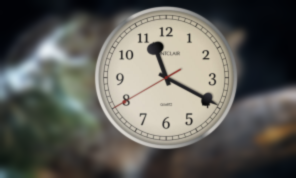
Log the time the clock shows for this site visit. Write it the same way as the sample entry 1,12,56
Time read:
11,19,40
